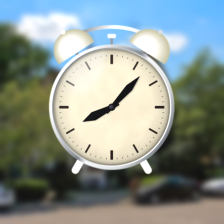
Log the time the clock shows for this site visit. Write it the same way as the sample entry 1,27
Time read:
8,07
